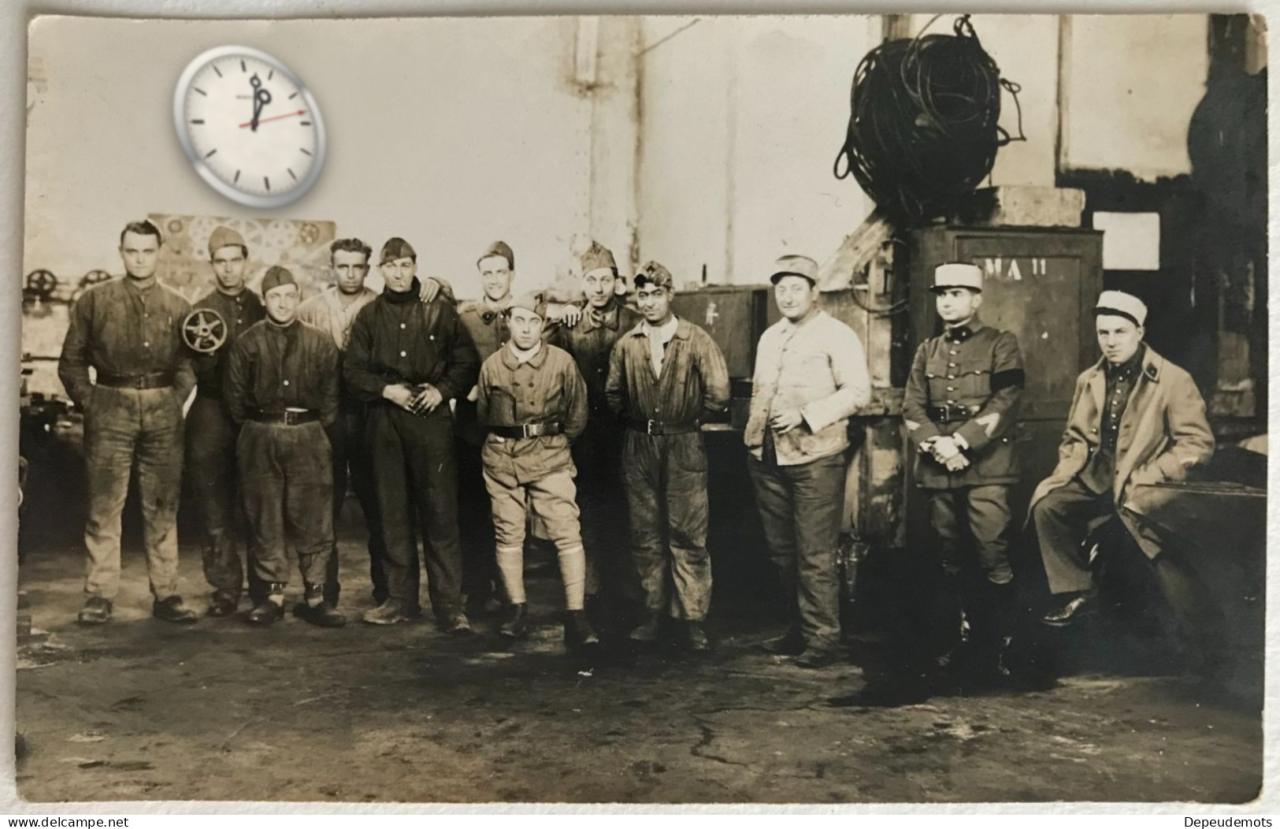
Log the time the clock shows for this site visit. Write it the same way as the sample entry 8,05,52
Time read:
1,02,13
